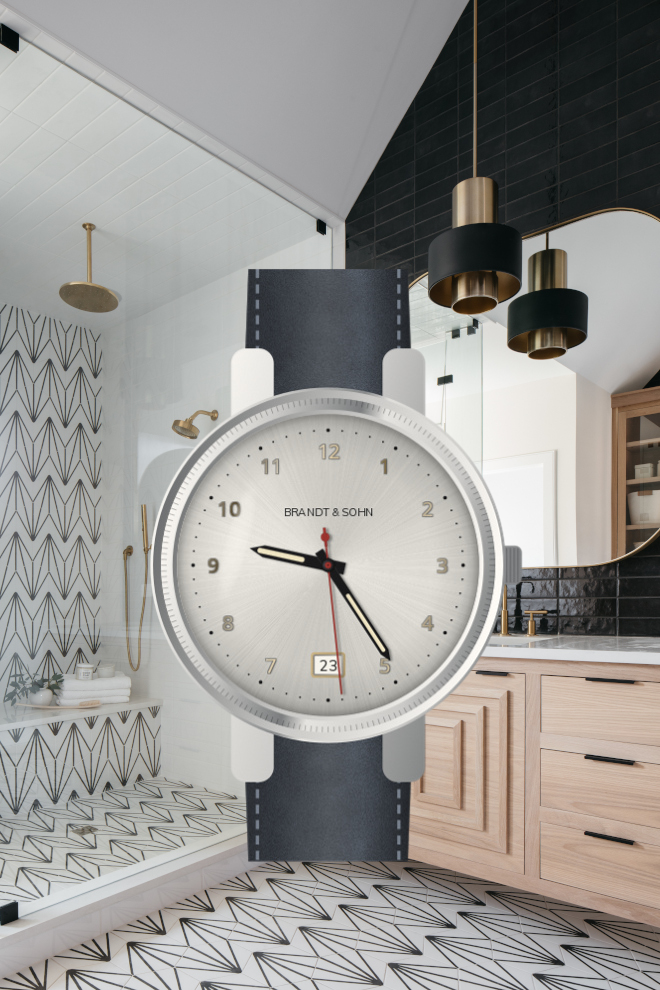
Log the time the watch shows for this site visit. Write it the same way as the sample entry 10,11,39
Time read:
9,24,29
